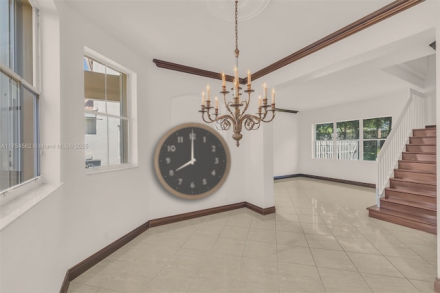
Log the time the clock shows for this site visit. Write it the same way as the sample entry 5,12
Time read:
8,00
